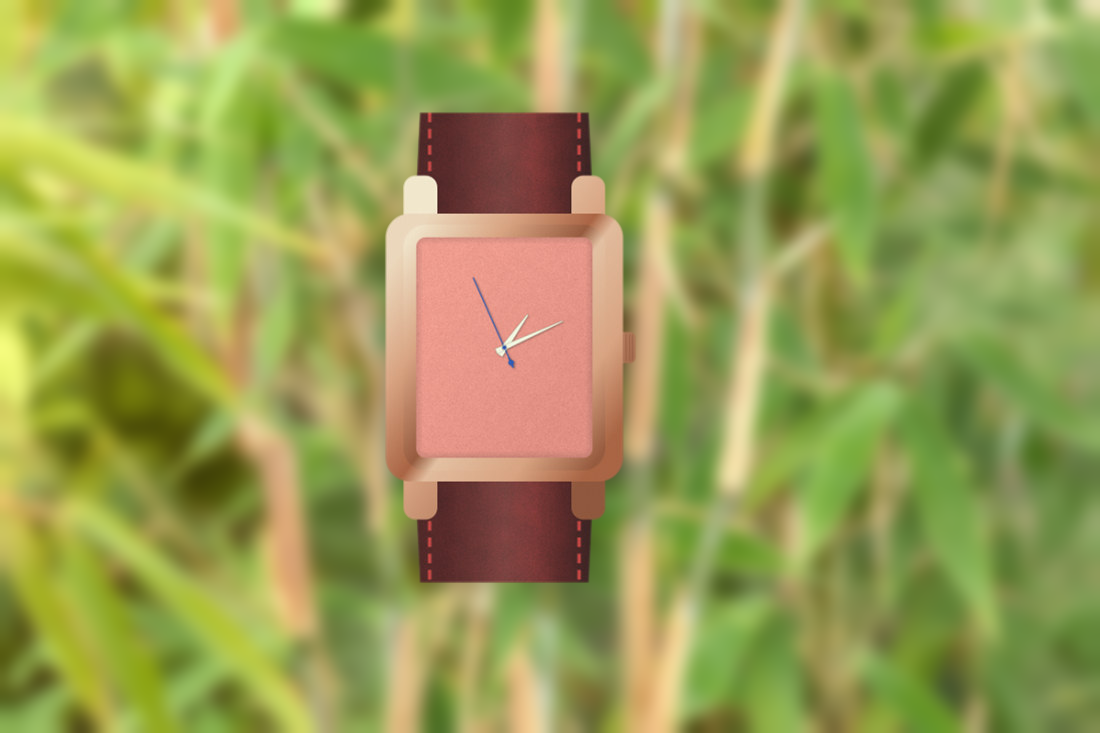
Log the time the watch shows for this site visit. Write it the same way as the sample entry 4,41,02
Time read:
1,10,56
